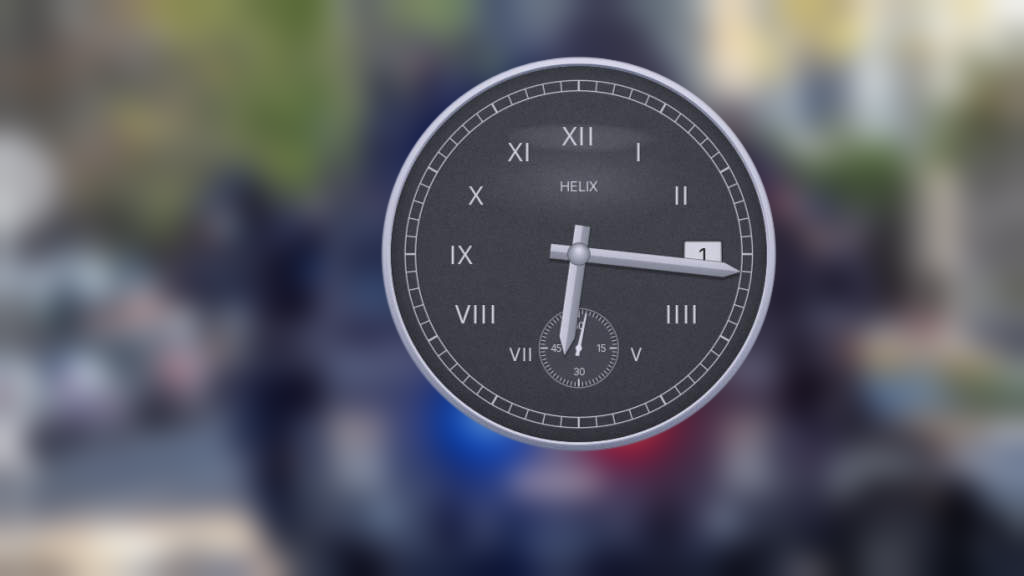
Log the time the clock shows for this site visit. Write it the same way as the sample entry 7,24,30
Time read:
6,16,02
